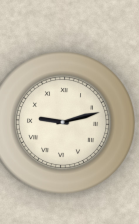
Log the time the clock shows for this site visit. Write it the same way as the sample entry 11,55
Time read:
9,12
